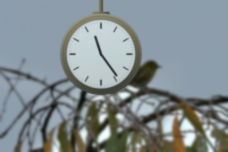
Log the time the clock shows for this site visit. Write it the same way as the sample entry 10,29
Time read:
11,24
